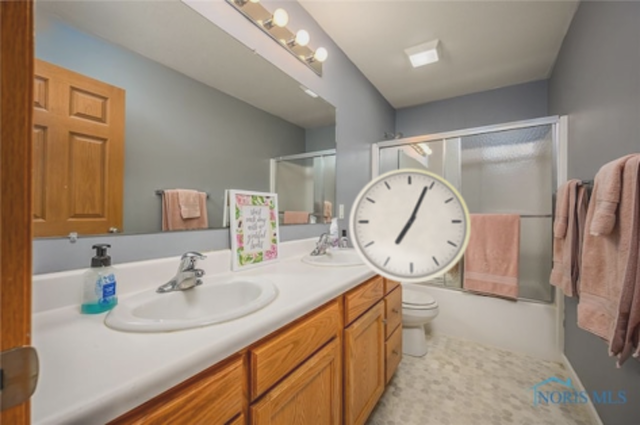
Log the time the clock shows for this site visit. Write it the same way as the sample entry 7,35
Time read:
7,04
